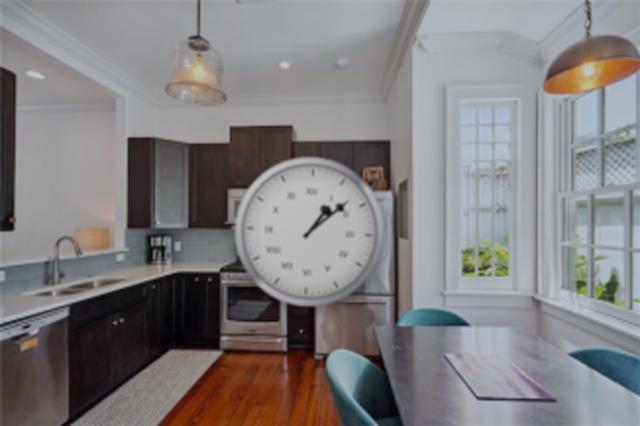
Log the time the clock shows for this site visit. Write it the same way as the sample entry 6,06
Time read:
1,08
